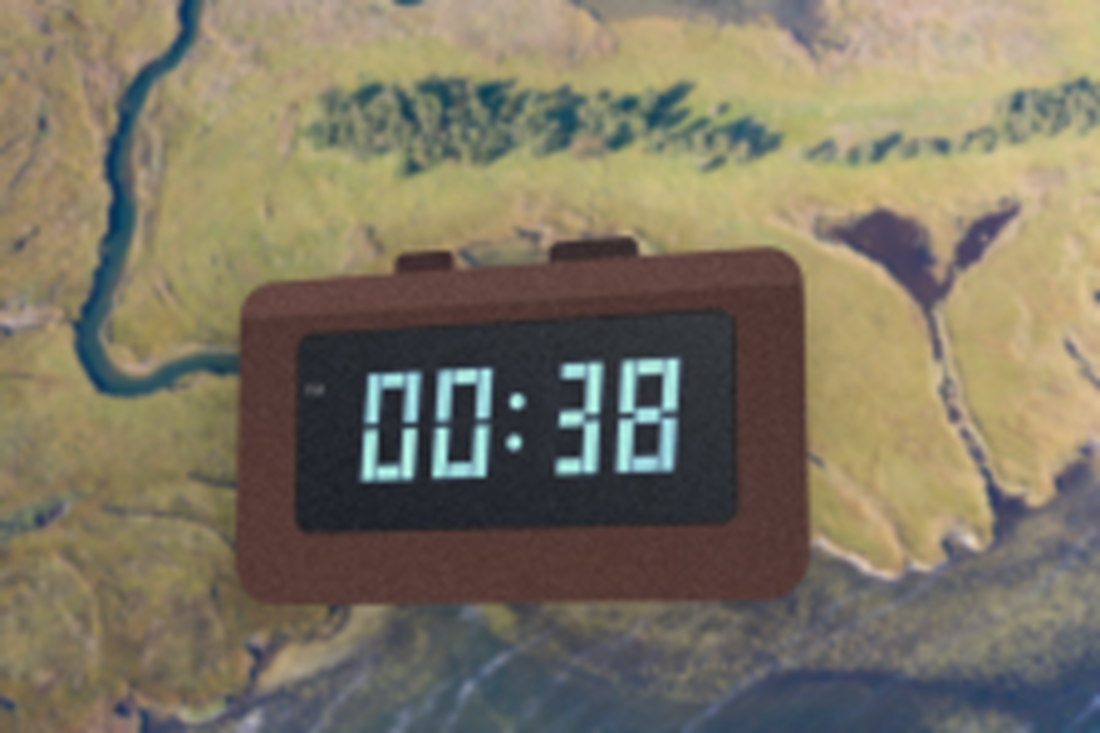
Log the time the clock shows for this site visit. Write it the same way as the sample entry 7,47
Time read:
0,38
